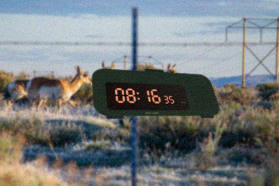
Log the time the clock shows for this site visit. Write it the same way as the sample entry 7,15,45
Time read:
8,16,35
